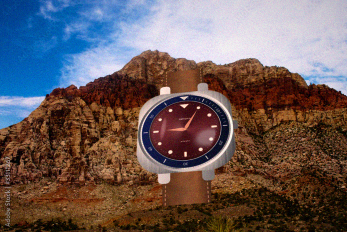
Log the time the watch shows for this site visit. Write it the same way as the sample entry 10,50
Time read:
9,05
